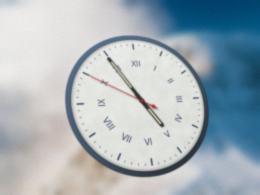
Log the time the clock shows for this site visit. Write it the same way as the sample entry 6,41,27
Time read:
4,54,50
